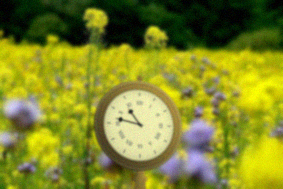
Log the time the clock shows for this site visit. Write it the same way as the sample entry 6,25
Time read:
10,47
